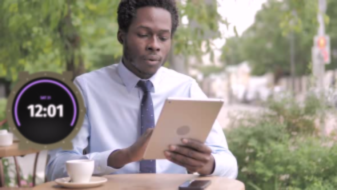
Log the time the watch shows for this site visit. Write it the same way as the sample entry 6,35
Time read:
12,01
